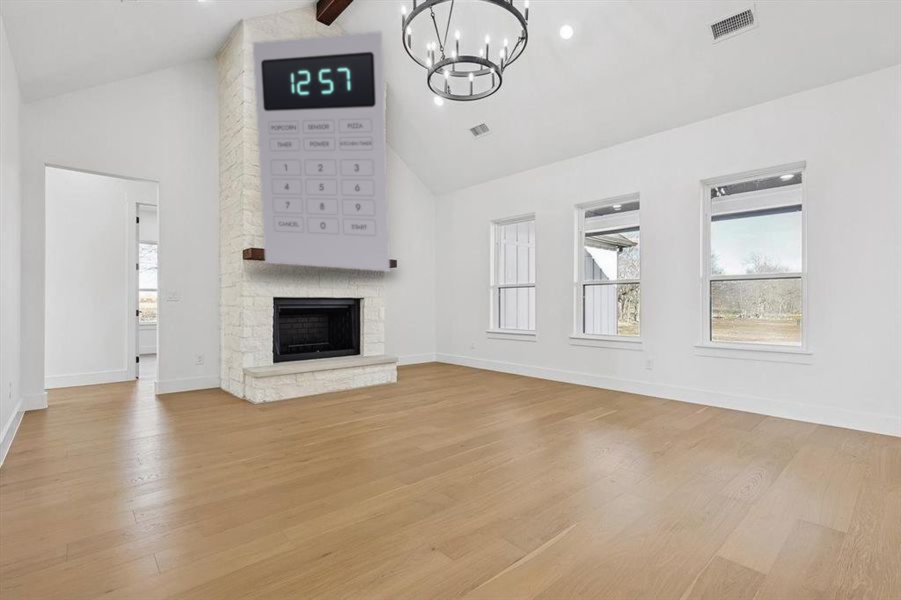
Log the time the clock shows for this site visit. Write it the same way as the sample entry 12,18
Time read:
12,57
